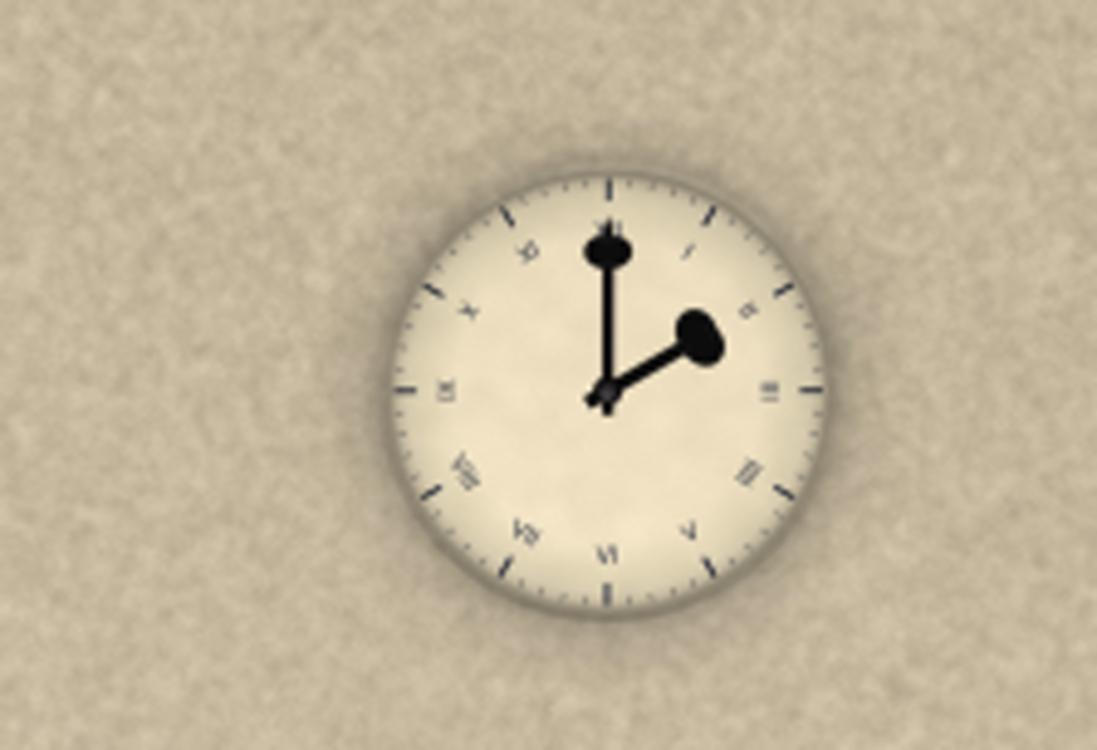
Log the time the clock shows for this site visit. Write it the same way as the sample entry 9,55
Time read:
2,00
